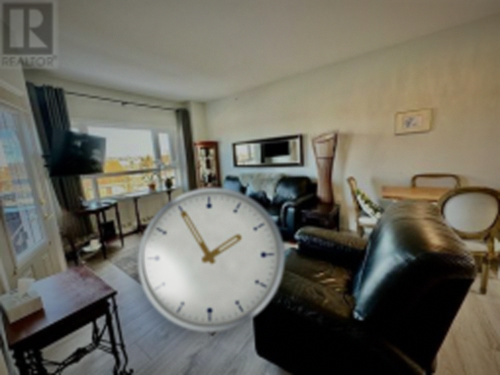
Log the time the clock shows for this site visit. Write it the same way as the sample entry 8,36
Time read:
1,55
